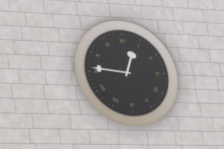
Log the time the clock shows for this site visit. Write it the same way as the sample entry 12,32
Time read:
12,46
